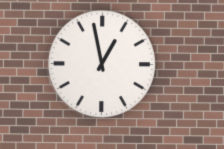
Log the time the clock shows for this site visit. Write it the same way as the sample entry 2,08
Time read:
12,58
